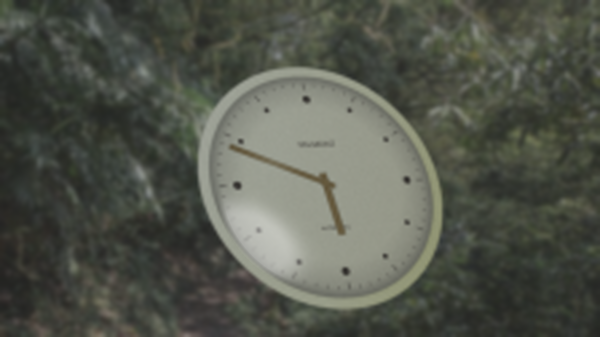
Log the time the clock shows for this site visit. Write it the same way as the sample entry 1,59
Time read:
5,49
